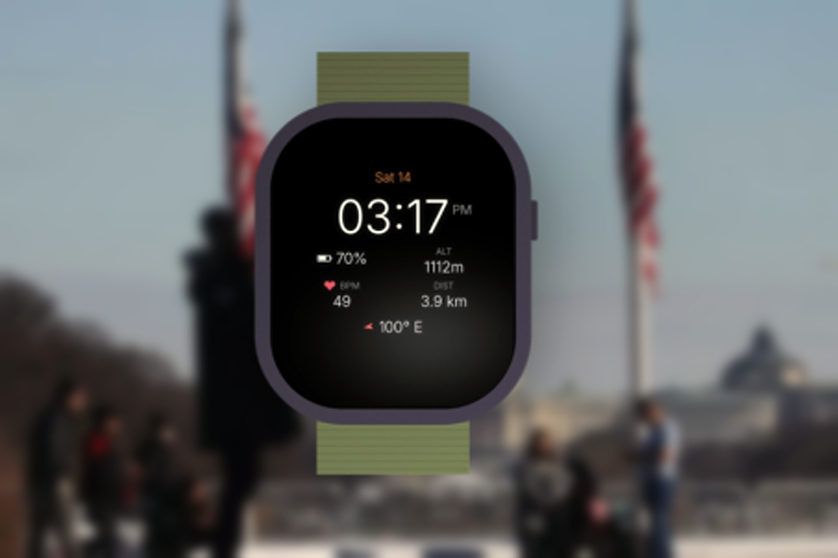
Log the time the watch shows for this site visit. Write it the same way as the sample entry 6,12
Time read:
3,17
